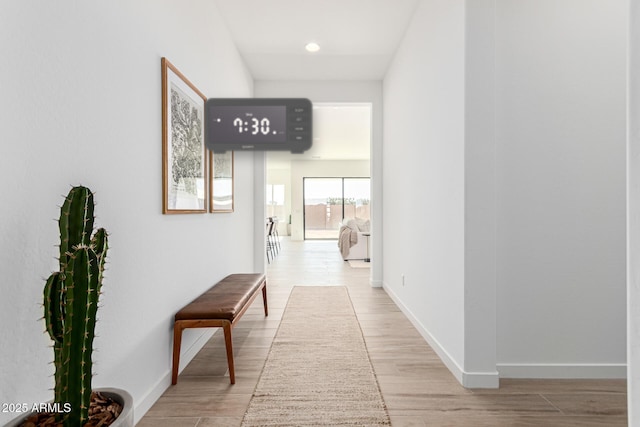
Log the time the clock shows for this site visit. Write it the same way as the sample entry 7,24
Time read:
7,30
